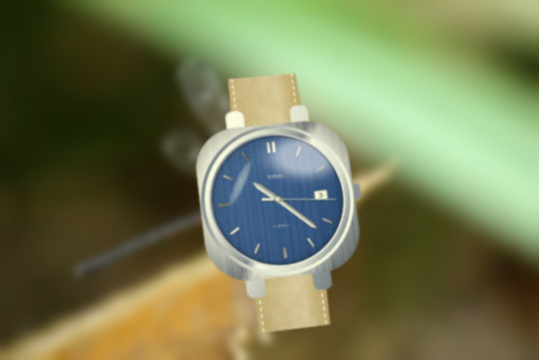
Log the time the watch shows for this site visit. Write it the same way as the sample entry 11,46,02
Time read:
10,22,16
